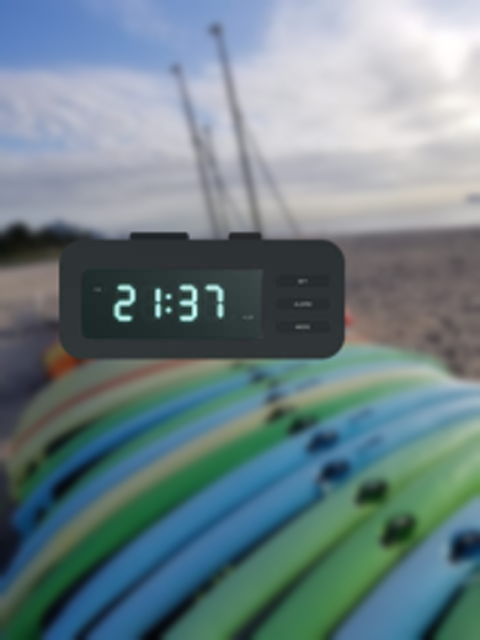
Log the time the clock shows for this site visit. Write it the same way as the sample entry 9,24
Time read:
21,37
